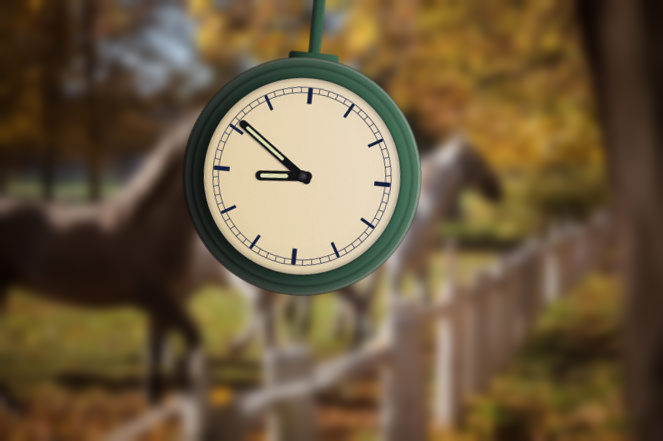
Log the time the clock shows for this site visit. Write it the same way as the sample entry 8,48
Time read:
8,51
